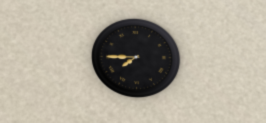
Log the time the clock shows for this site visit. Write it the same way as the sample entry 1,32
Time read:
7,45
